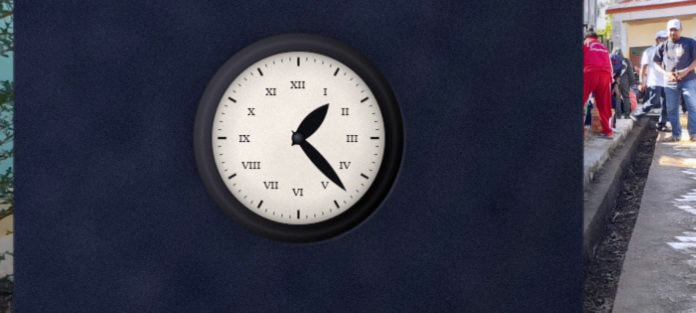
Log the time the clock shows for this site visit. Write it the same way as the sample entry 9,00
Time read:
1,23
